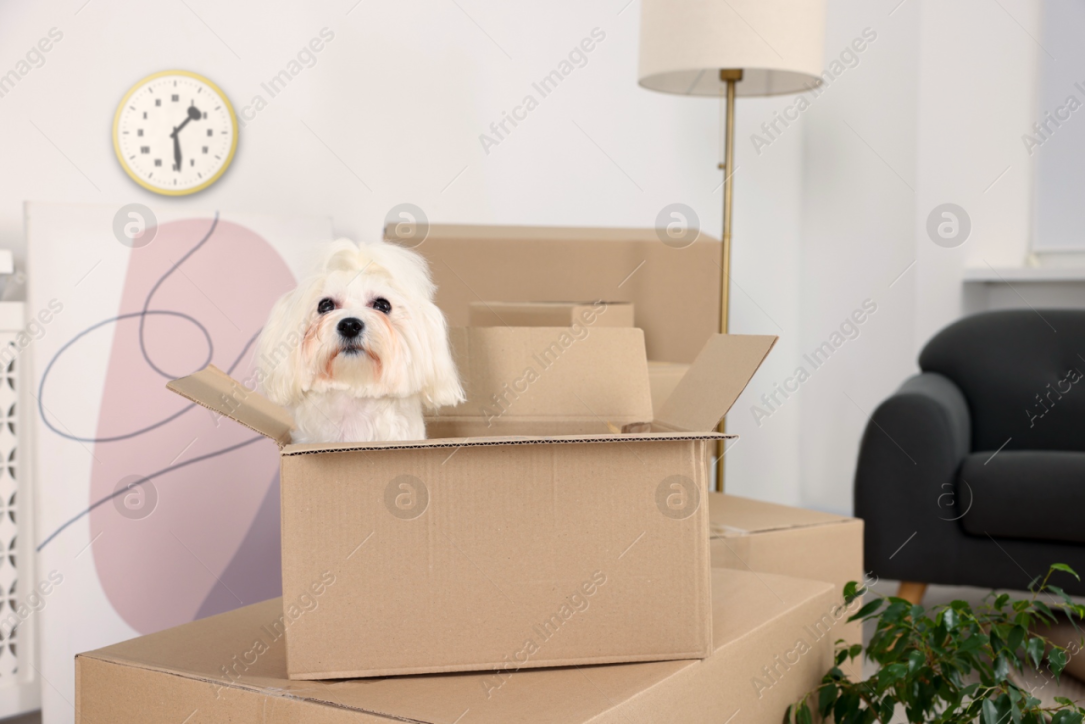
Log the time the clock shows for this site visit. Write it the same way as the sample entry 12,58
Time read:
1,29
